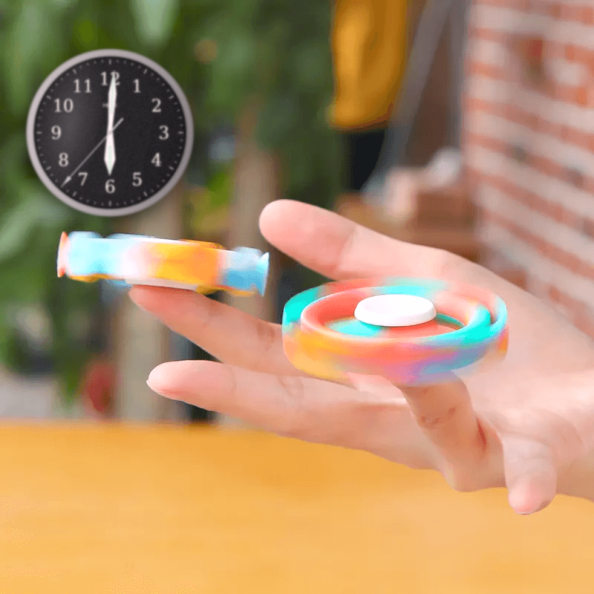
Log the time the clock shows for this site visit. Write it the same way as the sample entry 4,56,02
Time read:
6,00,37
